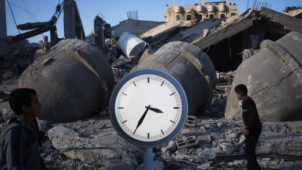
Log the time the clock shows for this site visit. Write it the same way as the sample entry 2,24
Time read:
3,35
